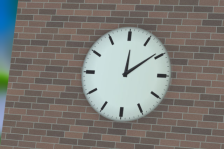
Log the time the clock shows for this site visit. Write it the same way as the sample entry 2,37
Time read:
12,09
